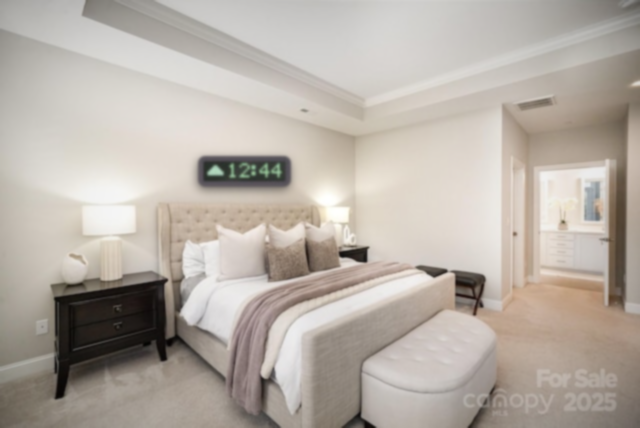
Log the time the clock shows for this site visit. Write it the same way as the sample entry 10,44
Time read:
12,44
